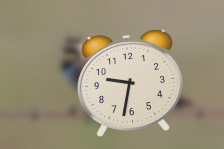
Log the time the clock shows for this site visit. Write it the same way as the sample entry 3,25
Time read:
9,32
